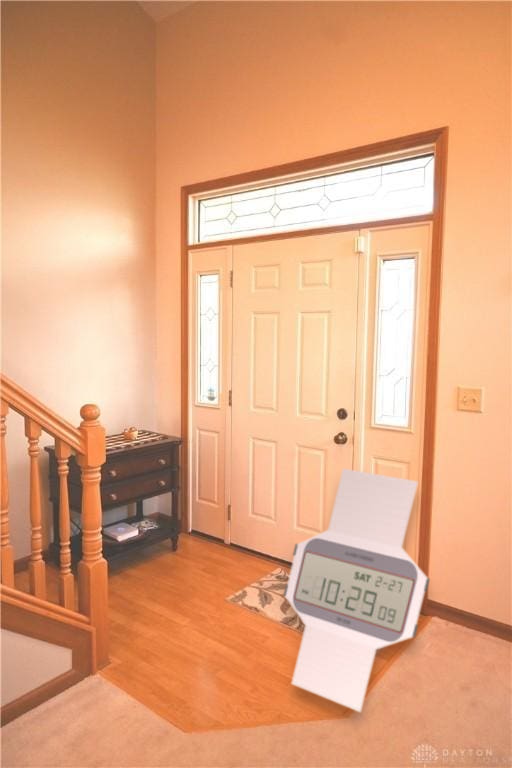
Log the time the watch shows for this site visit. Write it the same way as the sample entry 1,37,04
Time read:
10,29,09
